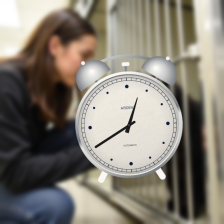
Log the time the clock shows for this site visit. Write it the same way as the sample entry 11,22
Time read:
12,40
